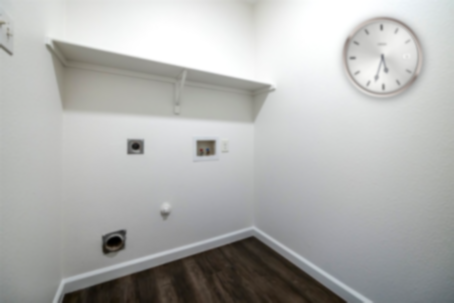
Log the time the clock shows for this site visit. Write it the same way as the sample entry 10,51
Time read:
5,33
